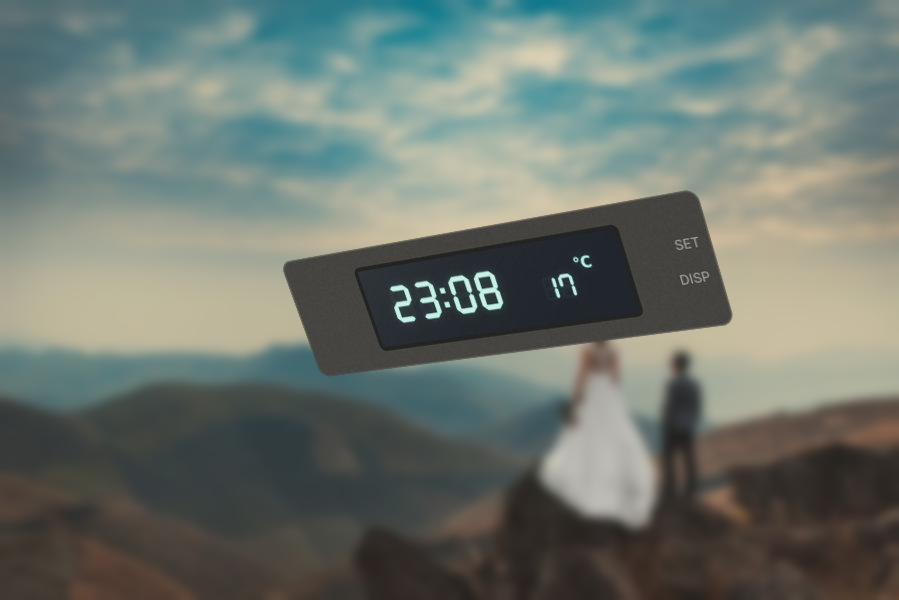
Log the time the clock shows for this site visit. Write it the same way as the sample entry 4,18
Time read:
23,08
